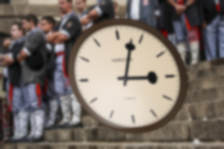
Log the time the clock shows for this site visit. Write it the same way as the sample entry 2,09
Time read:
3,03
